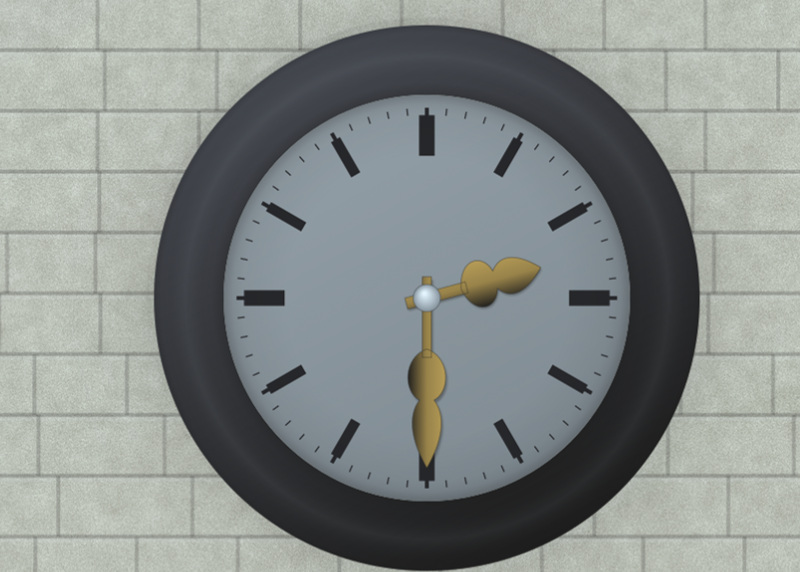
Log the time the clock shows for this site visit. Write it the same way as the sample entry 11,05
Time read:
2,30
